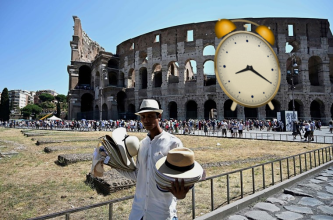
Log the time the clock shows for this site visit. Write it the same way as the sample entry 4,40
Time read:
8,20
